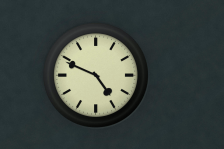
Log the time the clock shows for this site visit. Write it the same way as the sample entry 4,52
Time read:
4,49
